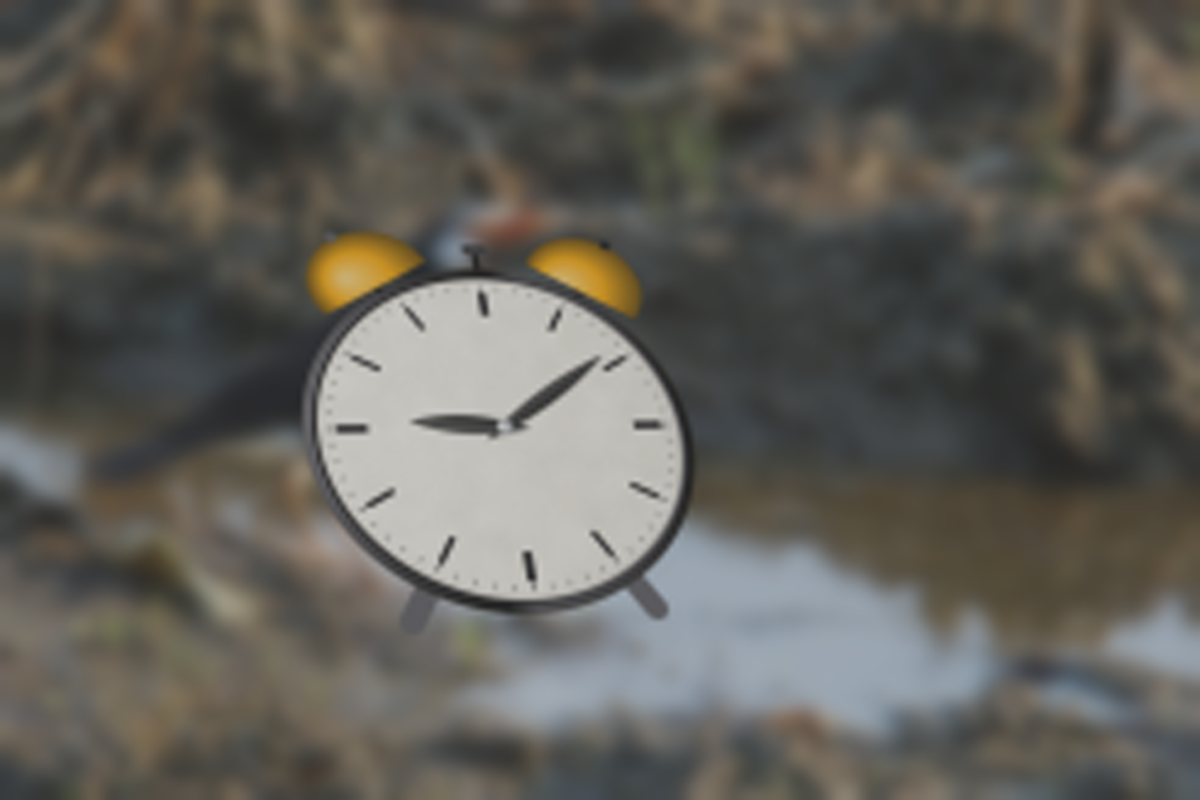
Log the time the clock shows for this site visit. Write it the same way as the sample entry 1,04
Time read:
9,09
